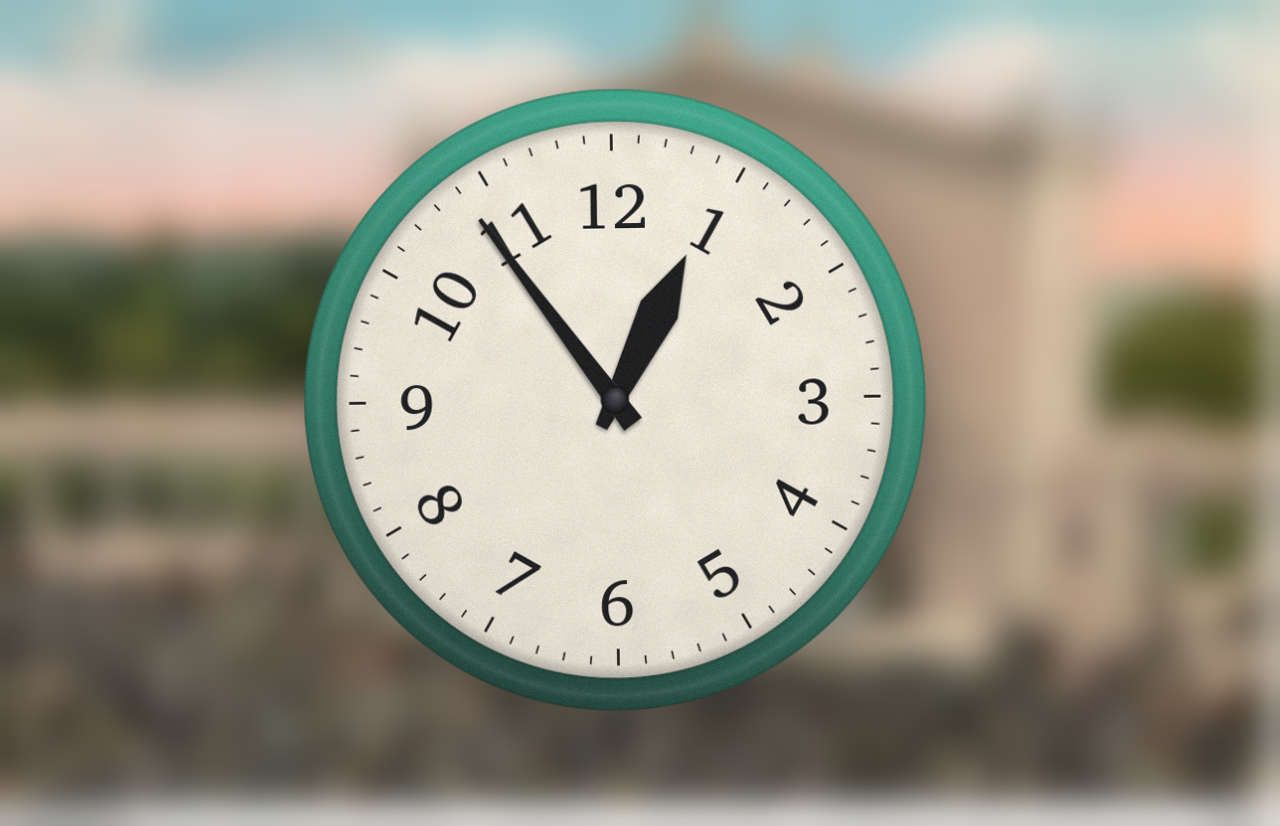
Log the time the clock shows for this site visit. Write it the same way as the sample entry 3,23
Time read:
12,54
